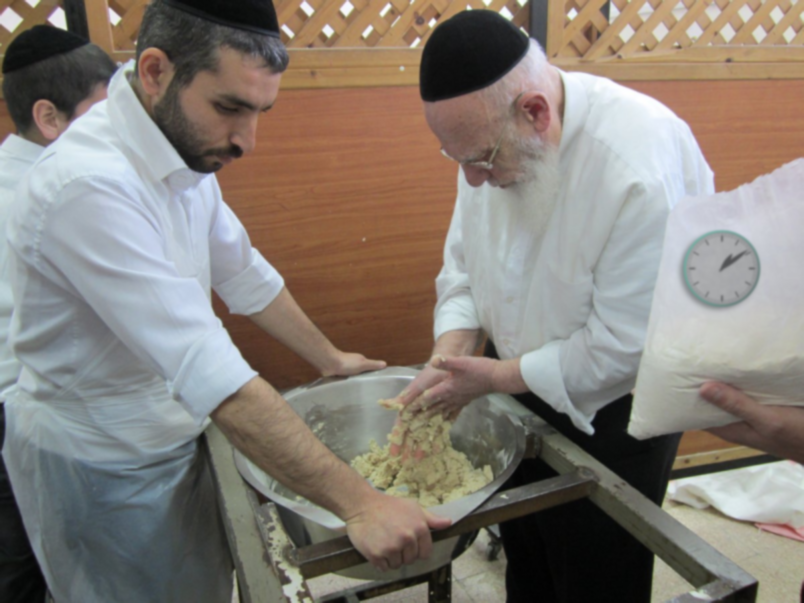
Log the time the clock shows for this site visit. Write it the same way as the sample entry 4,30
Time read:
1,09
